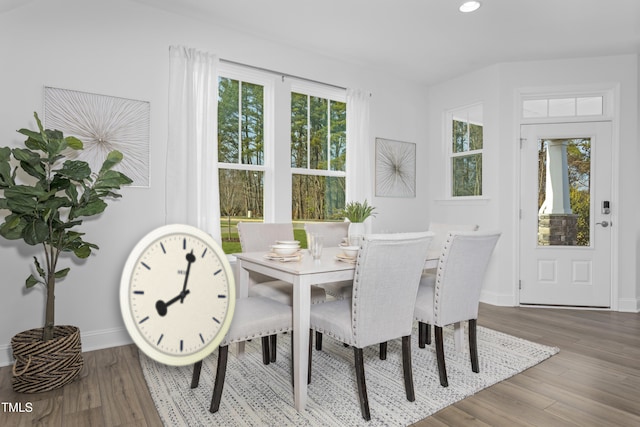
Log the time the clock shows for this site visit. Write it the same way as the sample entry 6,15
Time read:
8,02
